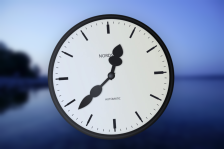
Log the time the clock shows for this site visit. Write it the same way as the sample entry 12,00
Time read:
12,38
